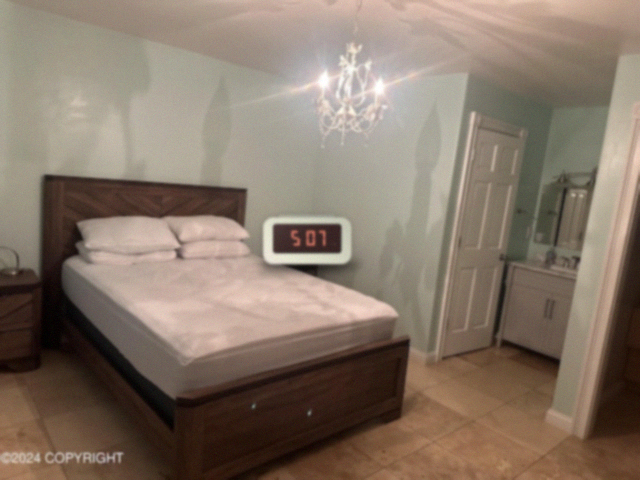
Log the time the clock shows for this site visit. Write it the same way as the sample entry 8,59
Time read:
5,07
